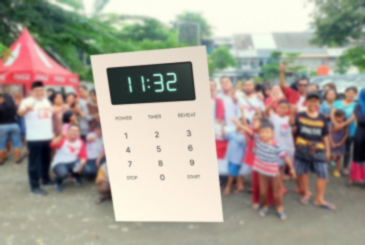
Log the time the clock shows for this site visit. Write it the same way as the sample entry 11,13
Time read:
11,32
